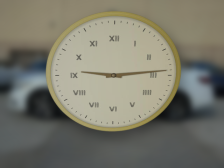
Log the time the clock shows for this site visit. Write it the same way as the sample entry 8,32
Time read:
9,14
